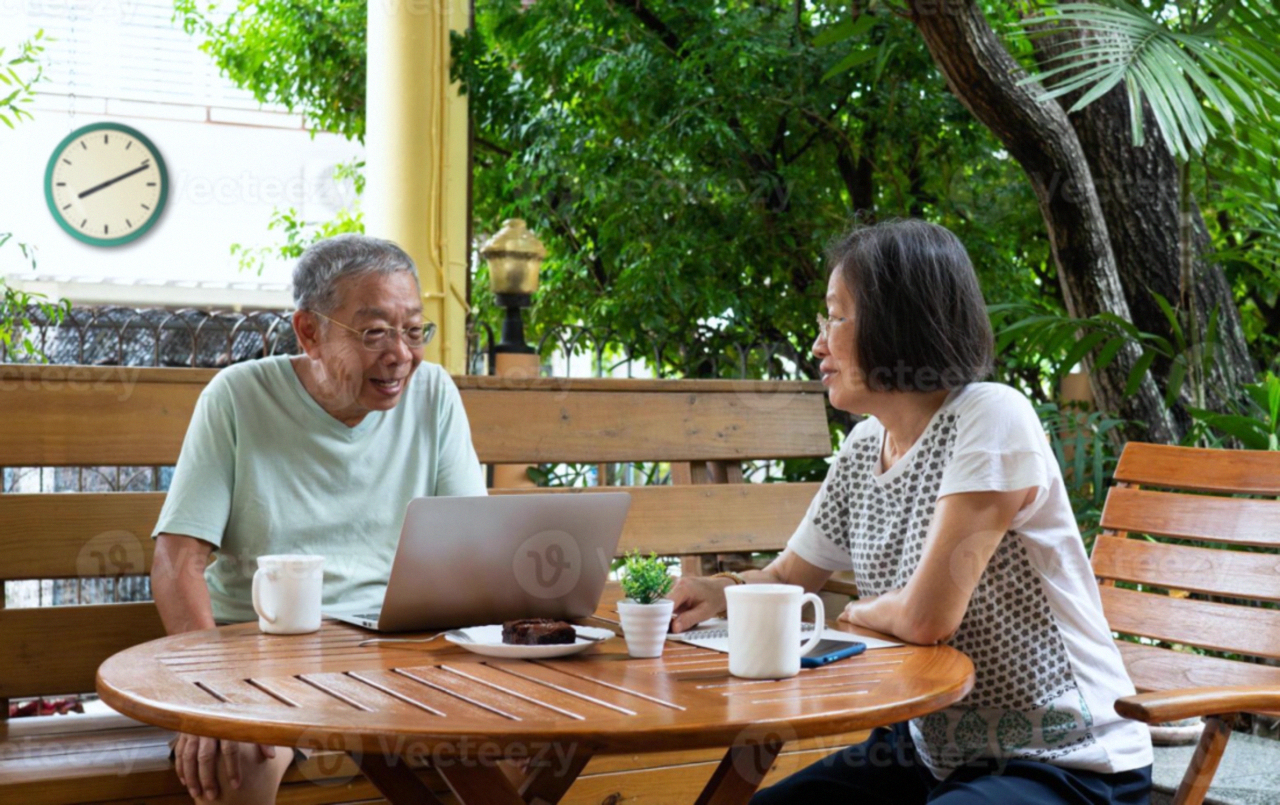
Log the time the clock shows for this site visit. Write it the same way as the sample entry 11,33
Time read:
8,11
